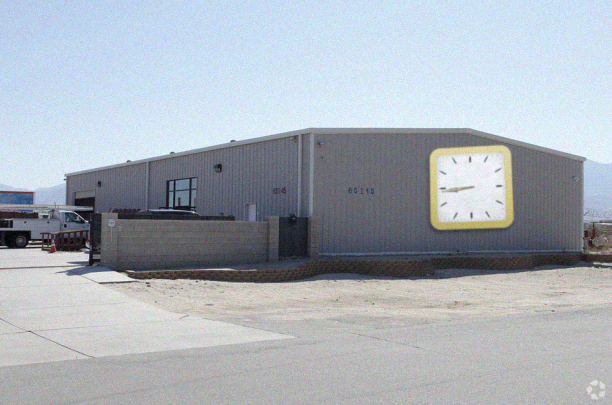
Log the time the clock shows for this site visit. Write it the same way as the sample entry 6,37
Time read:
8,44
